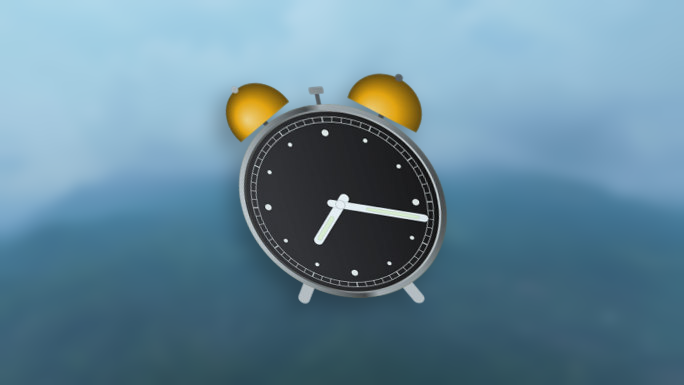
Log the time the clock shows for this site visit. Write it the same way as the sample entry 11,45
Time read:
7,17
